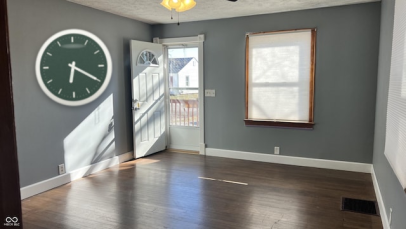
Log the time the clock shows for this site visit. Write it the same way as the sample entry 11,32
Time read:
6,20
